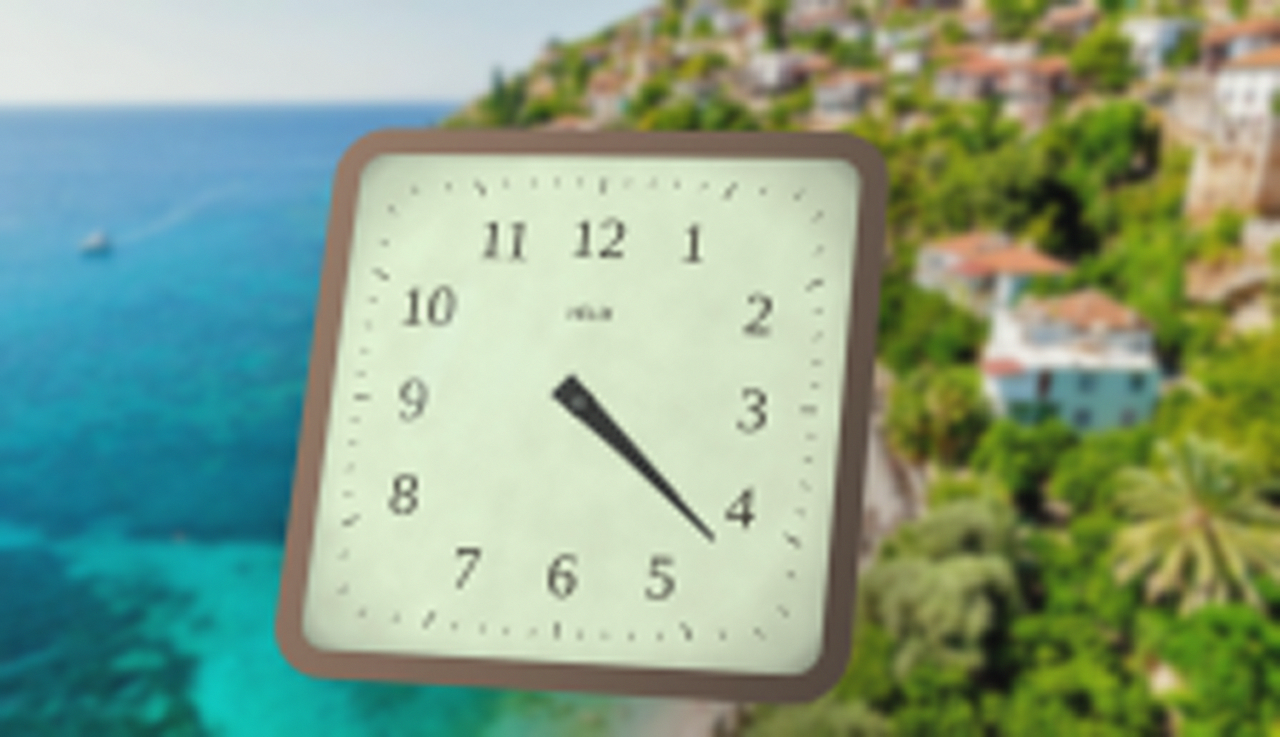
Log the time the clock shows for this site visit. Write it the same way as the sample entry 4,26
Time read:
4,22
